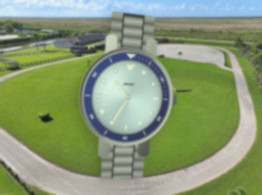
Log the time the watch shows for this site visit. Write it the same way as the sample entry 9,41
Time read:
10,35
